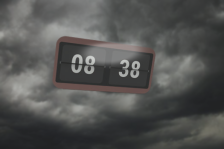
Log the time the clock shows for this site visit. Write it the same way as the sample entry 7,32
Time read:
8,38
